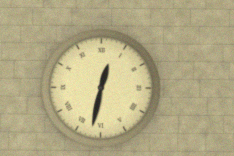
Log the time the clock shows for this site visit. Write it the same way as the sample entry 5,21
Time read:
12,32
